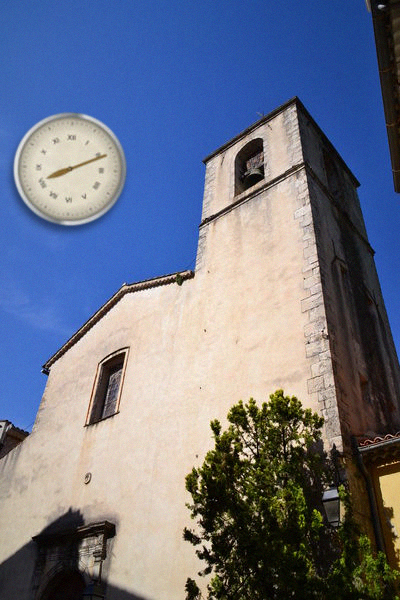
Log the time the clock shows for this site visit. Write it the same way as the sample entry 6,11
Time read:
8,11
